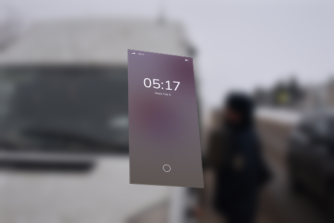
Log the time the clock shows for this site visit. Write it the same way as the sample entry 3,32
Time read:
5,17
